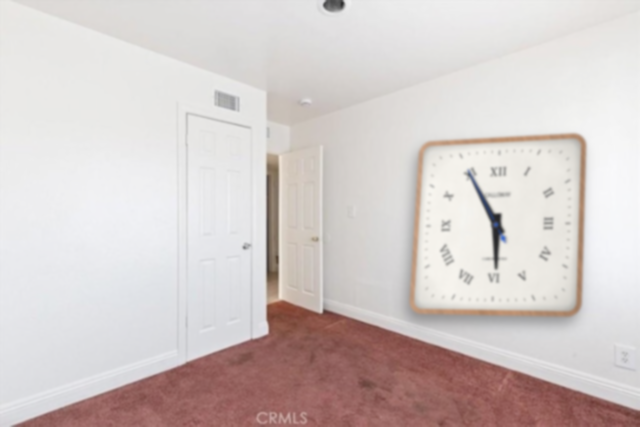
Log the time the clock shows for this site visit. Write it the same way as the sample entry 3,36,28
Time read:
5,54,55
